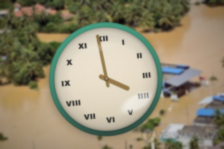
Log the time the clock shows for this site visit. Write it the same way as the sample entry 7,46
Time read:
3,59
